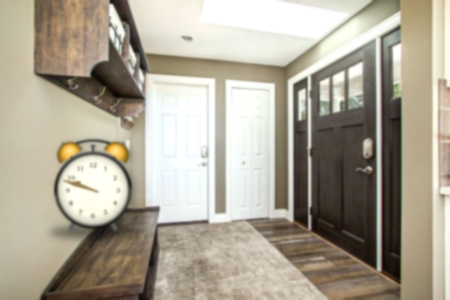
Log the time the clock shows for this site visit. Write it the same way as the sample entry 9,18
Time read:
9,48
